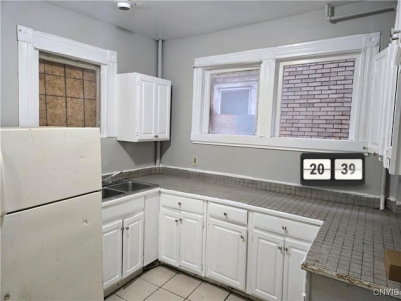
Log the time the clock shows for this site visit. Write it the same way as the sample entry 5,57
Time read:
20,39
